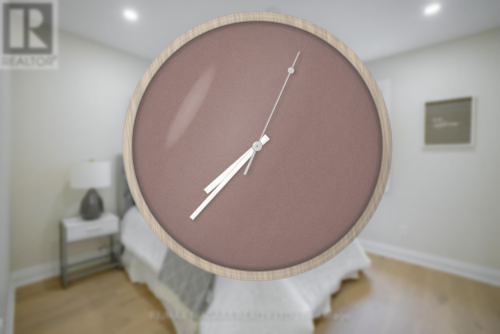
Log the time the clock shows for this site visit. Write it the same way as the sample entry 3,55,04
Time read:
7,37,04
